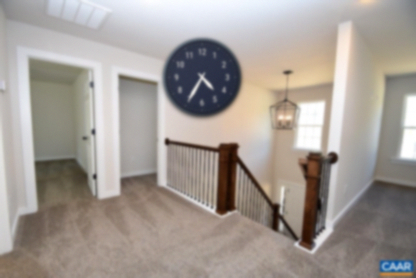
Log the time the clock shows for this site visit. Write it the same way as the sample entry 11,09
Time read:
4,35
